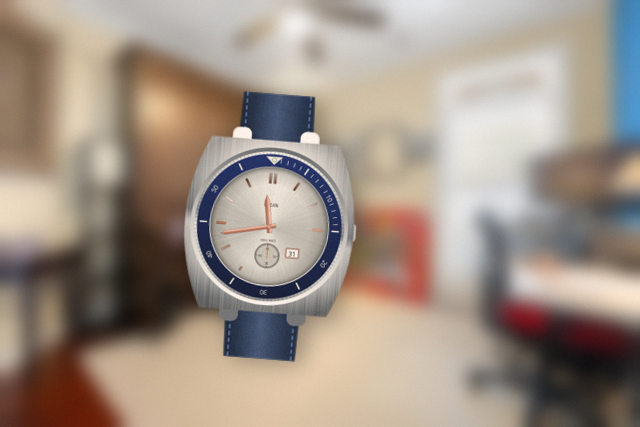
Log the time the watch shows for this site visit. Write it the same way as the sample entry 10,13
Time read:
11,43
